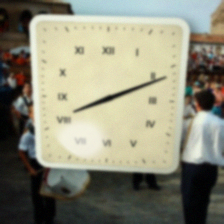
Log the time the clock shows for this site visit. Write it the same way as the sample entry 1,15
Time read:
8,11
